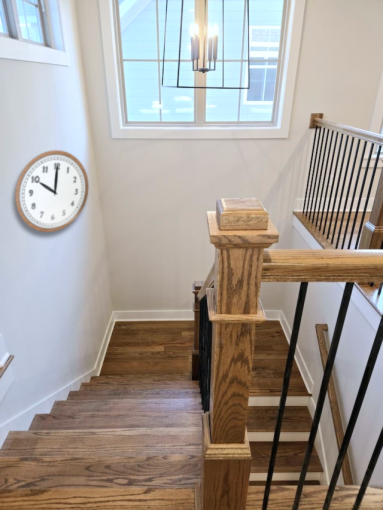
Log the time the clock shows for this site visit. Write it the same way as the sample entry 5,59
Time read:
10,00
